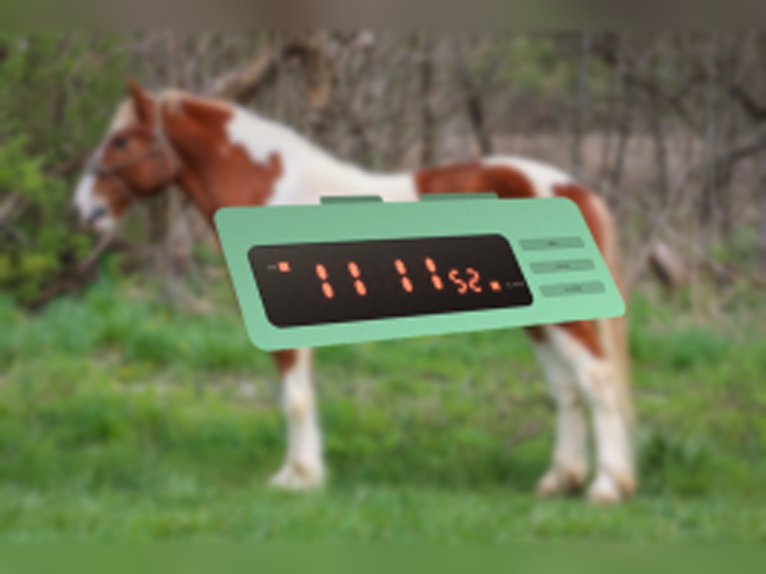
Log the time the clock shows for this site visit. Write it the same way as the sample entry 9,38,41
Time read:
11,11,52
